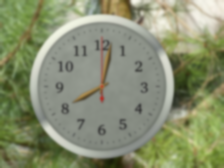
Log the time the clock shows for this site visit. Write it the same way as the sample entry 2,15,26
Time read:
8,02,00
